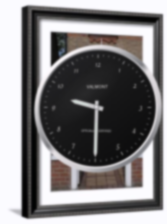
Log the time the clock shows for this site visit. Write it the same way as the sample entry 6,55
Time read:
9,30
